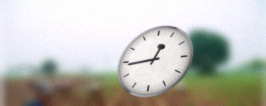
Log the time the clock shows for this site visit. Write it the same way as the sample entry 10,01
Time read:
12,44
